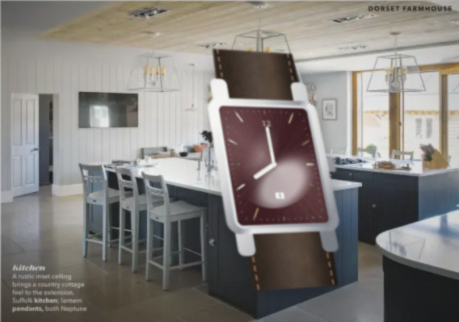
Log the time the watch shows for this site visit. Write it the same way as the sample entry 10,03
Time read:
8,00
